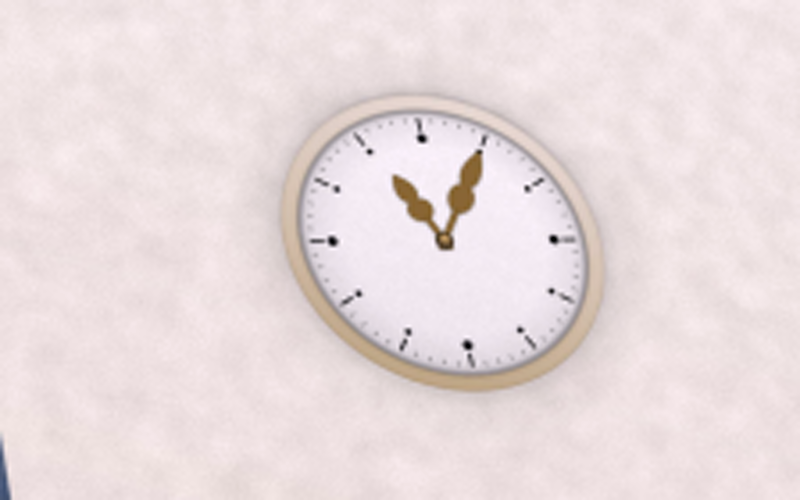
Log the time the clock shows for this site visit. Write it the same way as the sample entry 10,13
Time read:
11,05
